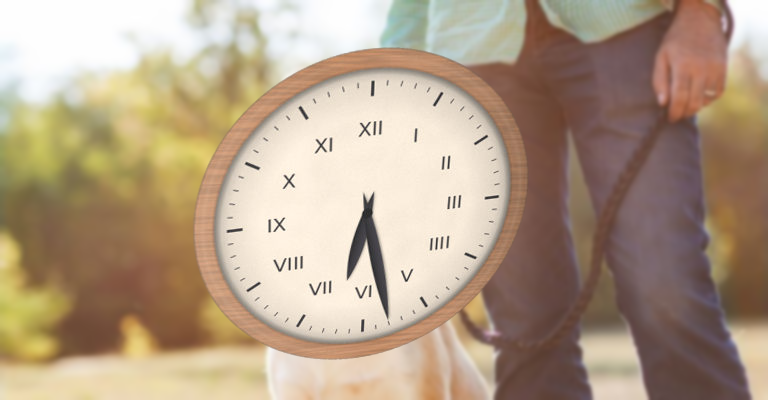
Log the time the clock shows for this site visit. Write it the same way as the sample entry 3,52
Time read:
6,28
